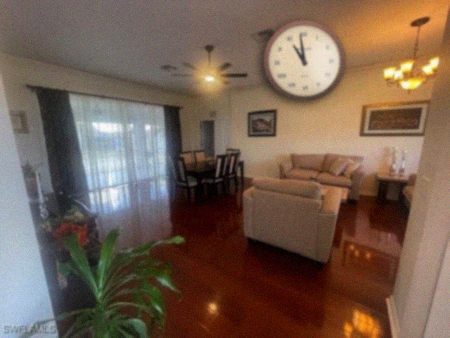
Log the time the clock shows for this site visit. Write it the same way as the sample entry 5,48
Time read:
10,59
